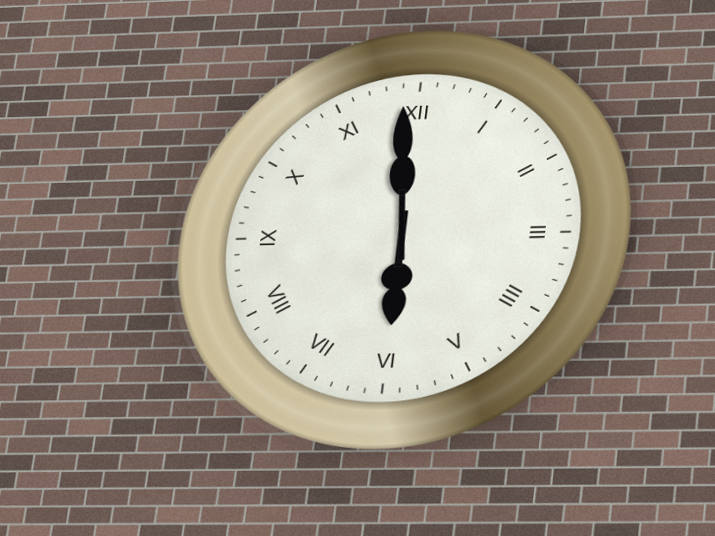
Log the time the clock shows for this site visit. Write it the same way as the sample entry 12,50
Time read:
5,59
